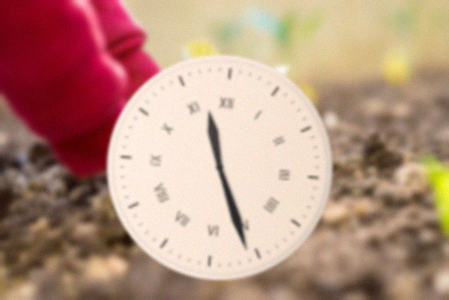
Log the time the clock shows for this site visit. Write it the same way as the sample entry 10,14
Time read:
11,26
